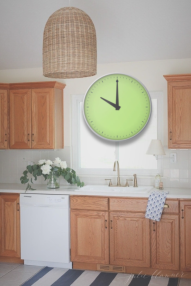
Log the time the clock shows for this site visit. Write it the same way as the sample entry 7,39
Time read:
10,00
